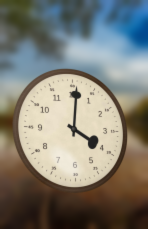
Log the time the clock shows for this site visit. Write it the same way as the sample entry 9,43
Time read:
4,01
